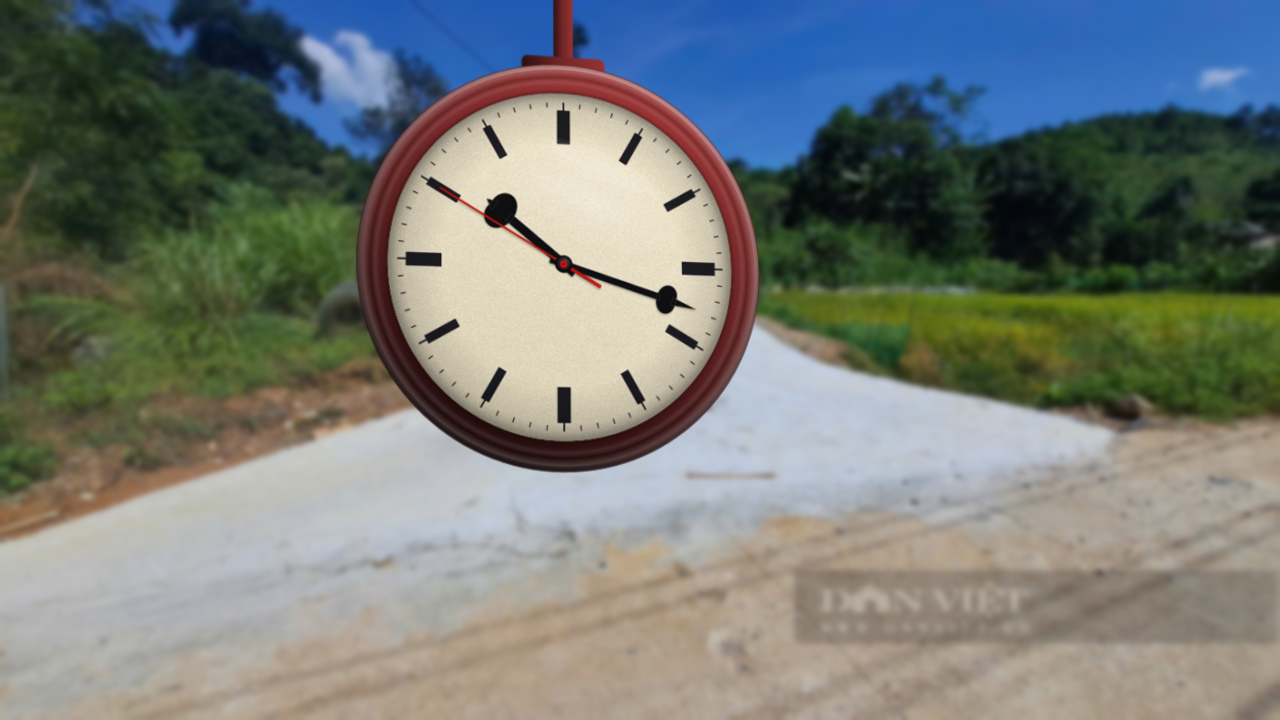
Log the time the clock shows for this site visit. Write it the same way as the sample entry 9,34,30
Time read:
10,17,50
